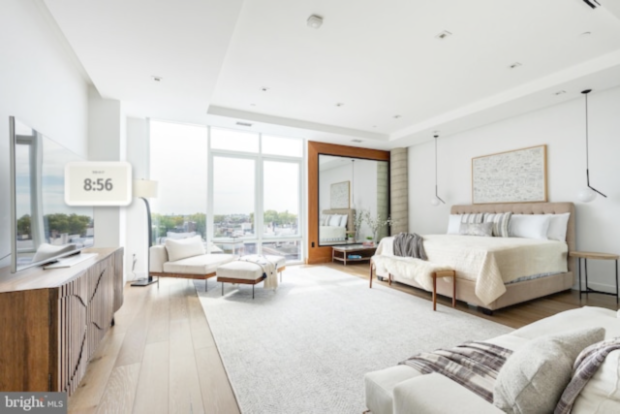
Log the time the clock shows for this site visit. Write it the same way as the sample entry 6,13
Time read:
8,56
